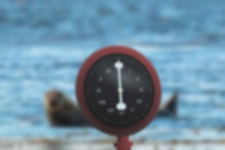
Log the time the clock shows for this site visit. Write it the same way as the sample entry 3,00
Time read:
6,00
